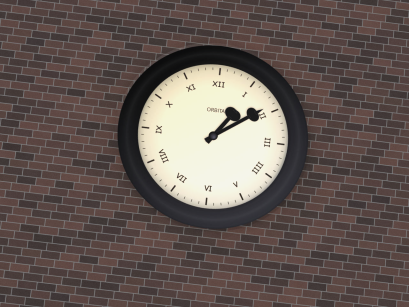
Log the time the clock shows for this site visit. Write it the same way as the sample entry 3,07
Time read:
1,09
